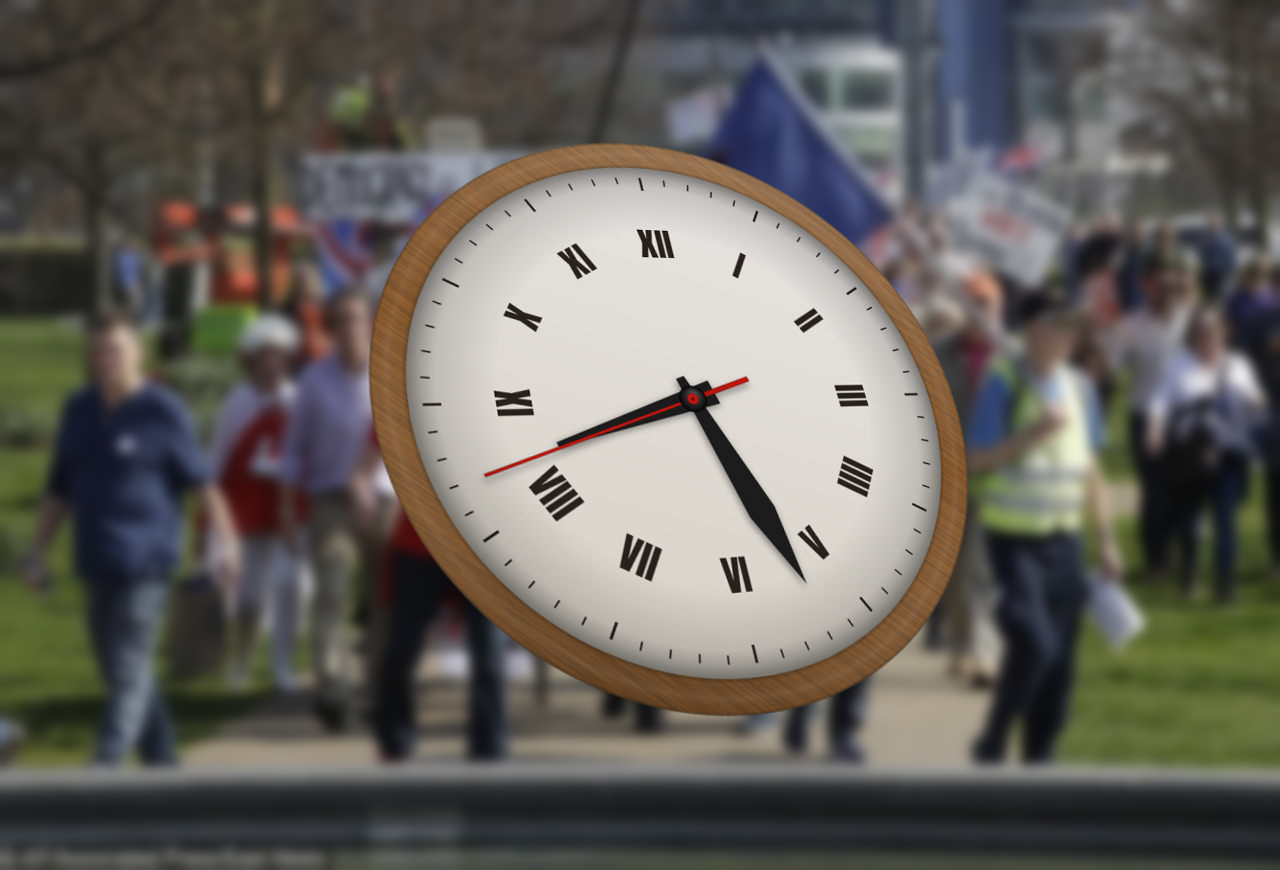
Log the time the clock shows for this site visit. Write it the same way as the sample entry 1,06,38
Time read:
8,26,42
